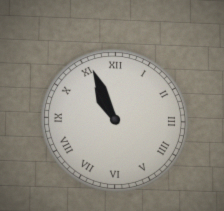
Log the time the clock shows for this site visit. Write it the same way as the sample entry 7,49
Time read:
10,56
